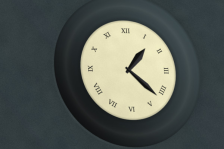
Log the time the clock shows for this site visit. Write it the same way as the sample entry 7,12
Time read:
1,22
